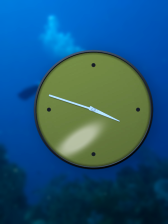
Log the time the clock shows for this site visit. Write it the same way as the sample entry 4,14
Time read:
3,48
